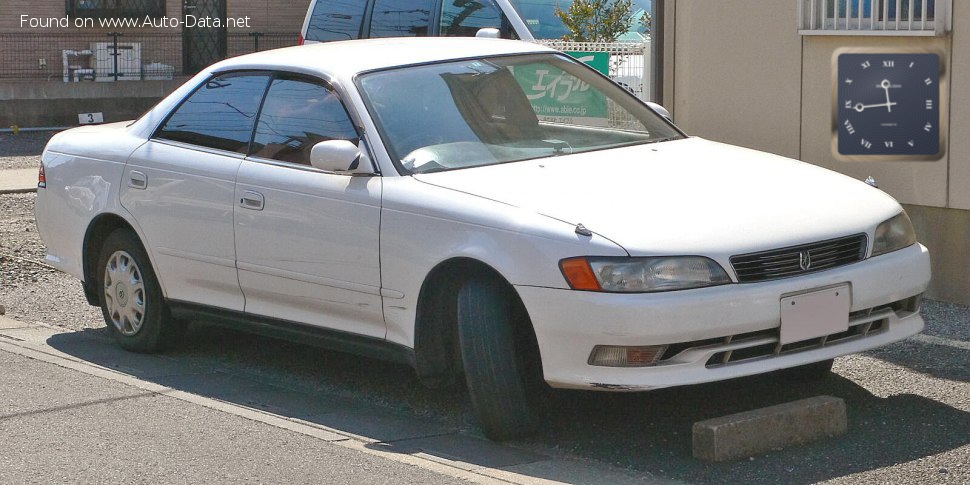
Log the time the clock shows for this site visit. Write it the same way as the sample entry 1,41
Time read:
11,44
